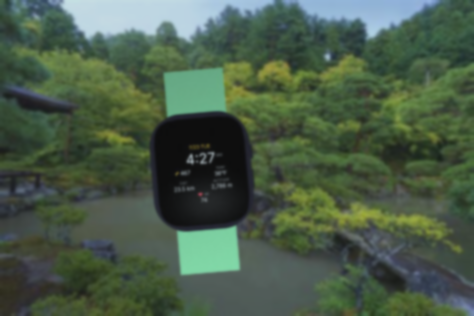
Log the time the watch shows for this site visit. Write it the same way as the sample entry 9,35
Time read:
4,27
